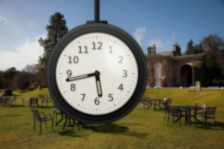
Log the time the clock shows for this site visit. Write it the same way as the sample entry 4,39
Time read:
5,43
